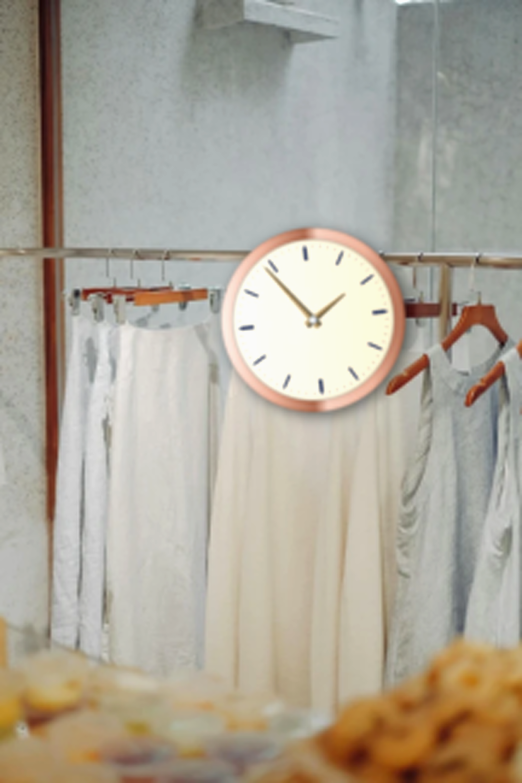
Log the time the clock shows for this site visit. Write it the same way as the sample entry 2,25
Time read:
1,54
